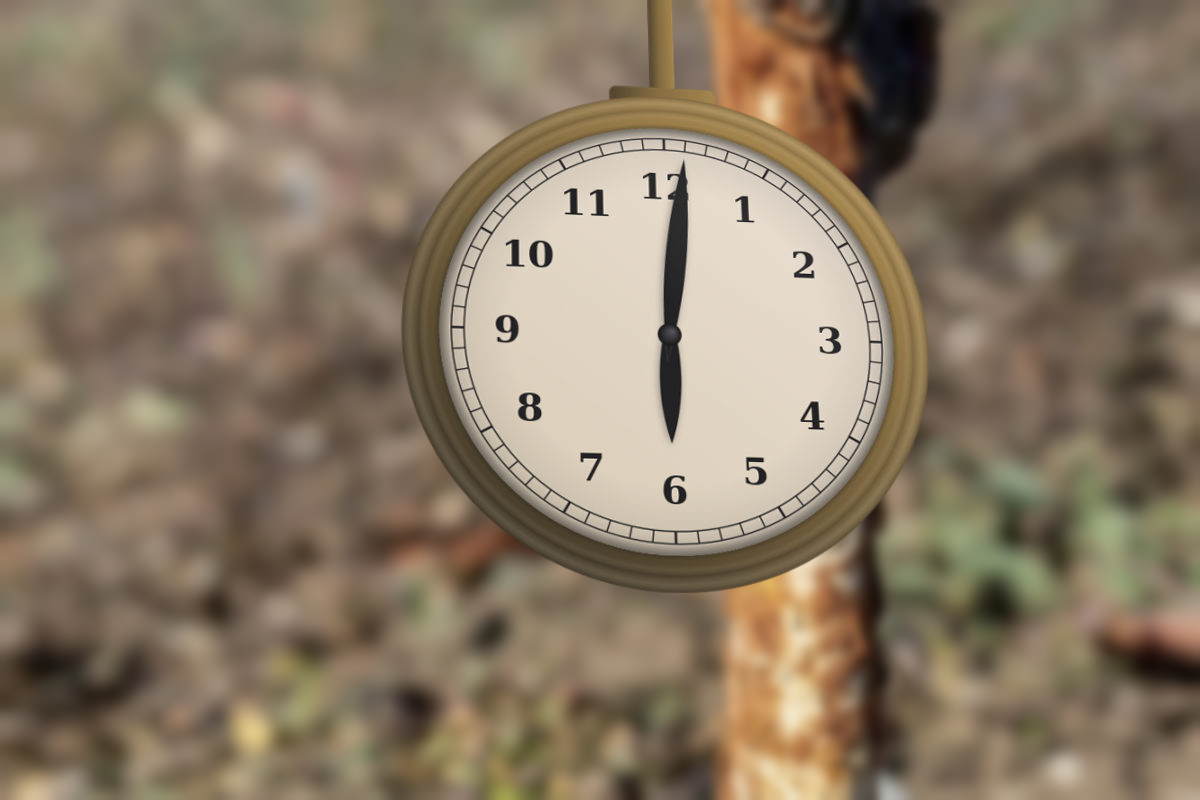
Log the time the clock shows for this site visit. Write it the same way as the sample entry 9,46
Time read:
6,01
